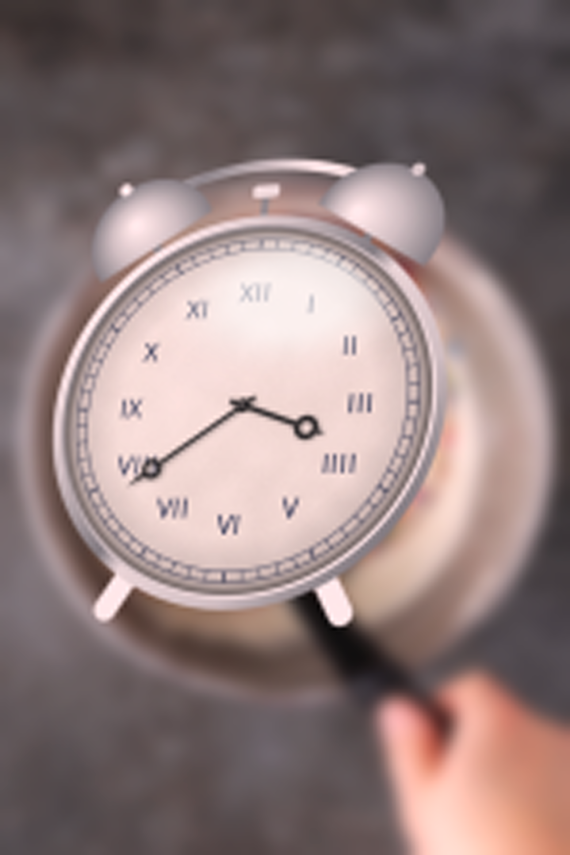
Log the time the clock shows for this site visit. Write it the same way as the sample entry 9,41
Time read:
3,39
